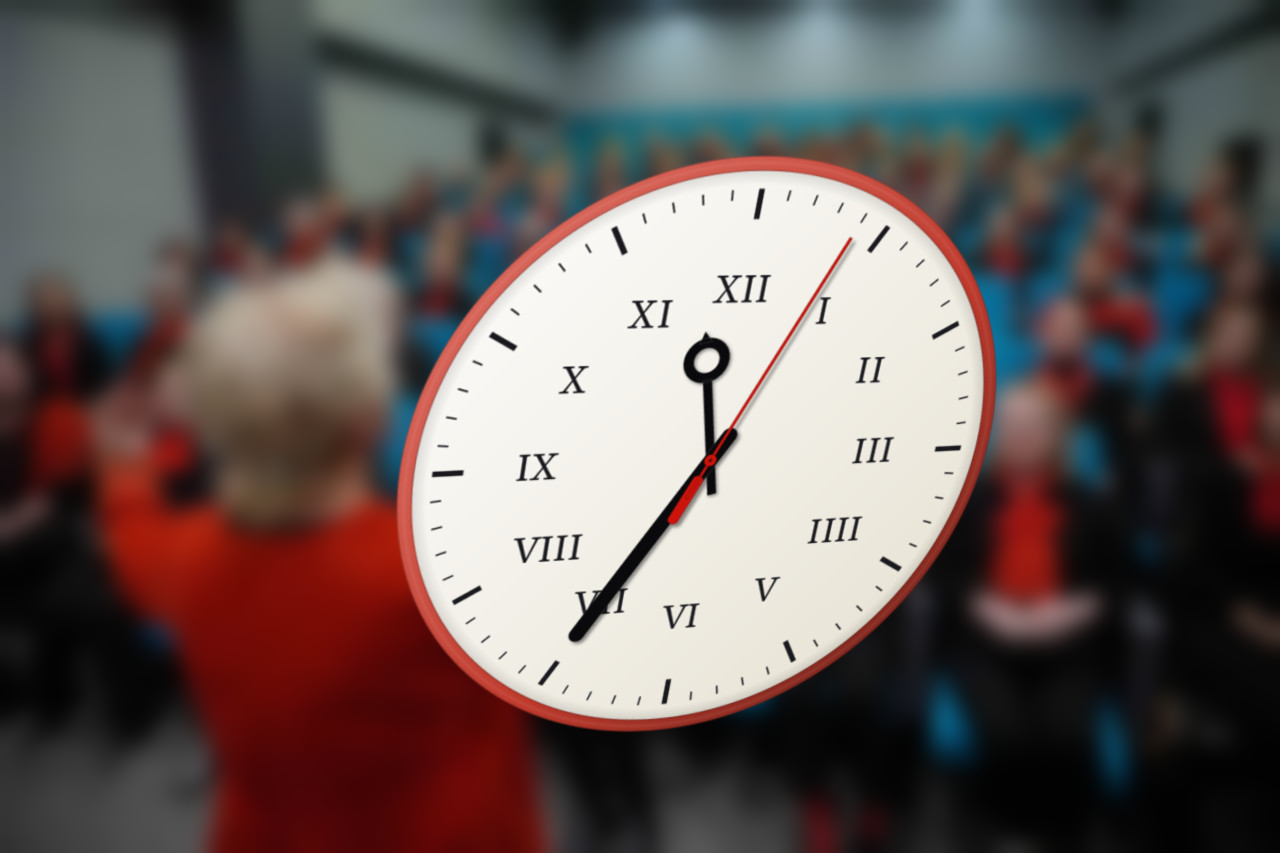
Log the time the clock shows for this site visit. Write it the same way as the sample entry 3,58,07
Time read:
11,35,04
